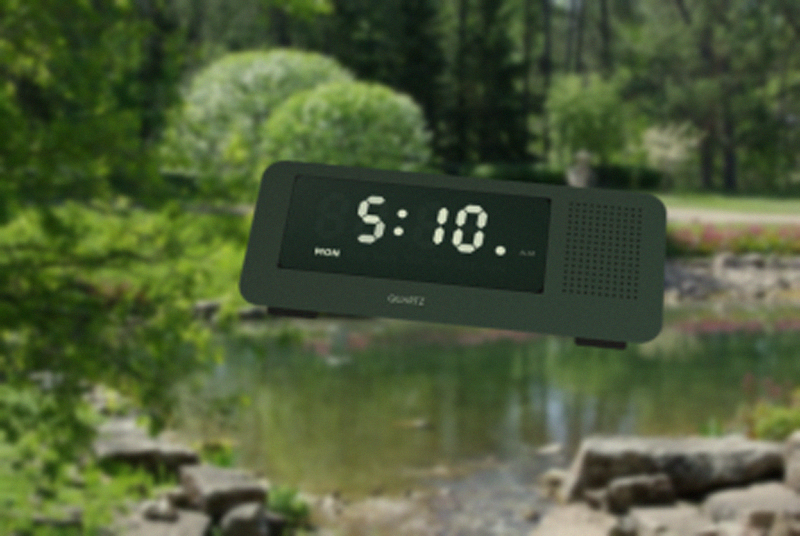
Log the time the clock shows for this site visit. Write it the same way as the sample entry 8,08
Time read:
5,10
